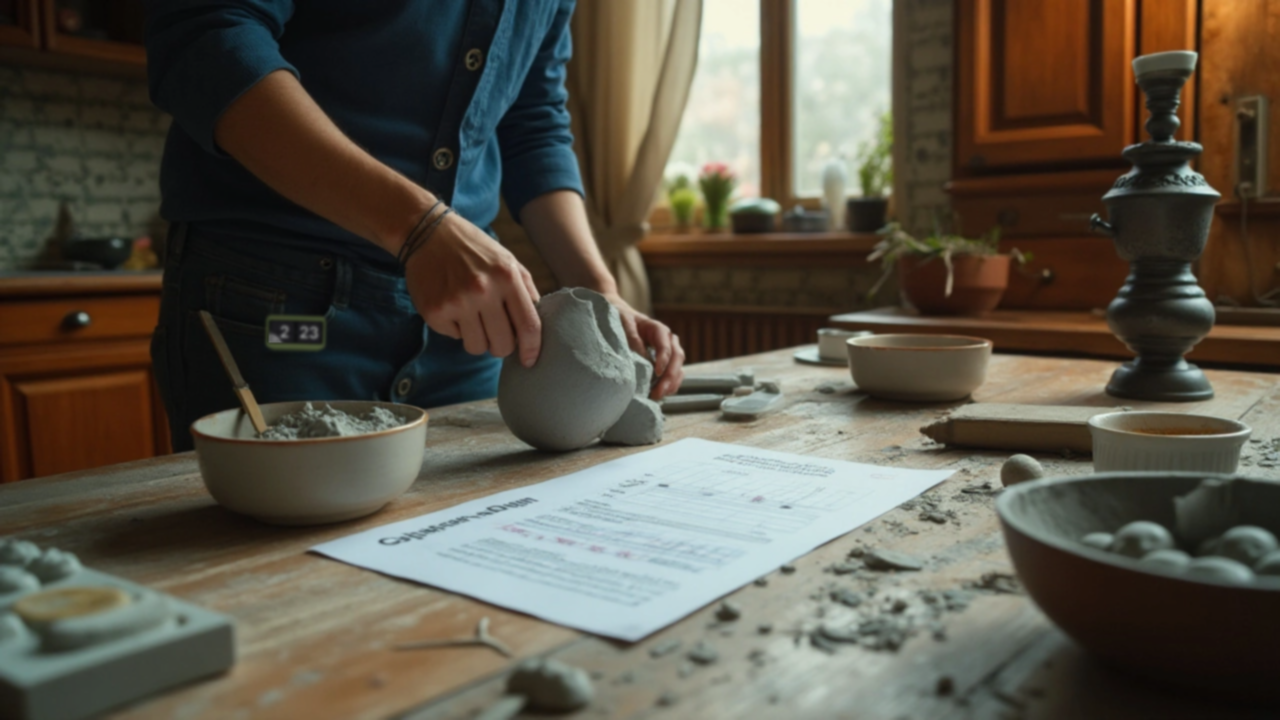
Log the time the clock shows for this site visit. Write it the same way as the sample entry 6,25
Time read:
2,23
